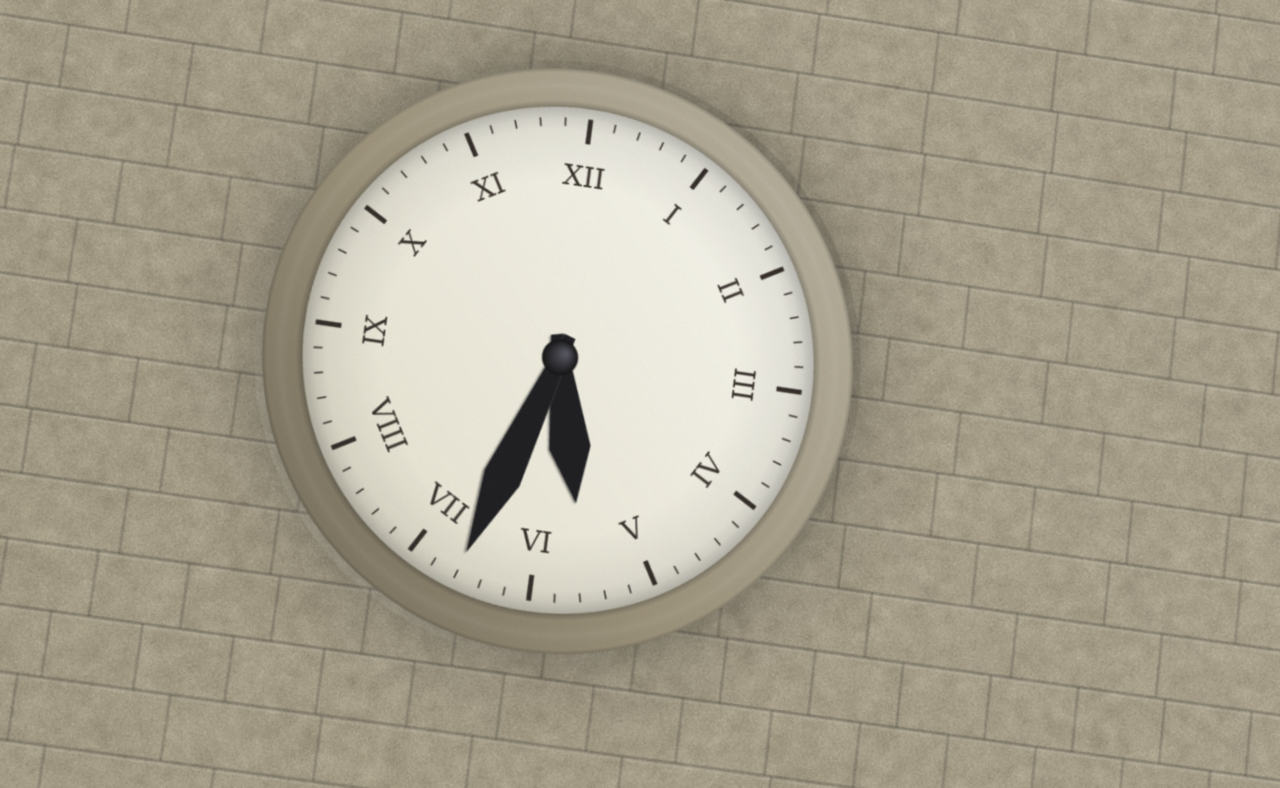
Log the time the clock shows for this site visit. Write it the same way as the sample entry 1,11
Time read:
5,33
